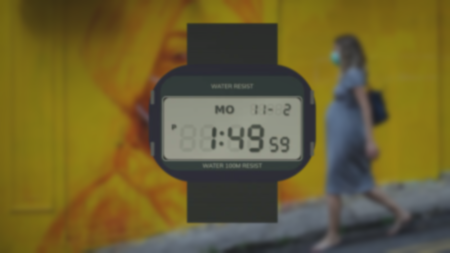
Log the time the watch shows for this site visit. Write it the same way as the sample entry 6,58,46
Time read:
1,49,59
